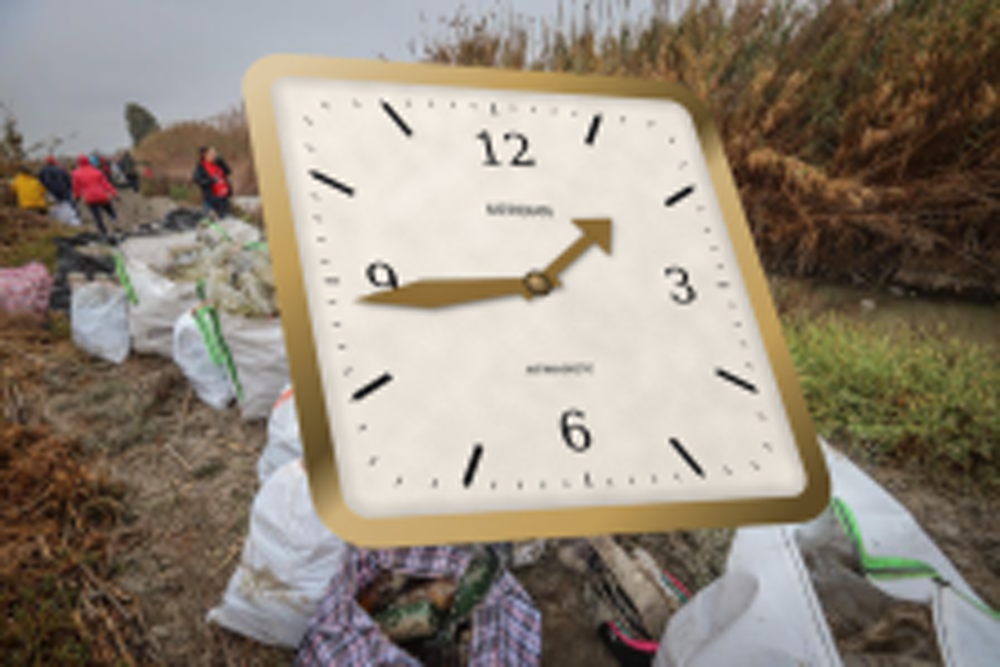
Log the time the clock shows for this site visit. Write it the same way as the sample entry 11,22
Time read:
1,44
